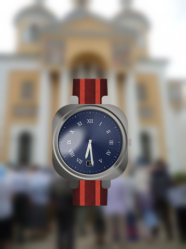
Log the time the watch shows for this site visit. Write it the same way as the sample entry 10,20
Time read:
6,29
